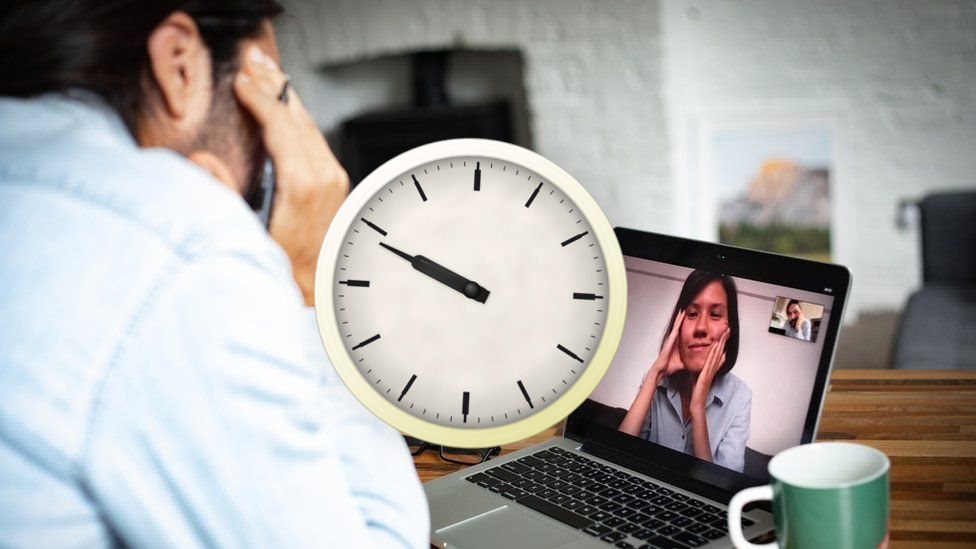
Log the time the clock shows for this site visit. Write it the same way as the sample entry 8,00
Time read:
9,49
